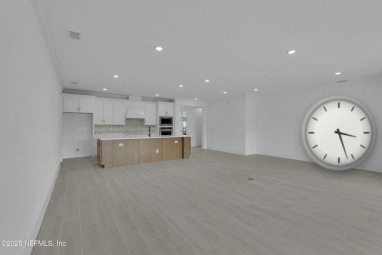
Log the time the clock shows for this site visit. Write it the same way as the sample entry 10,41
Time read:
3,27
